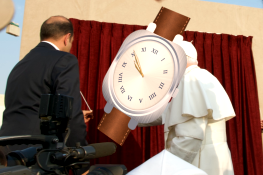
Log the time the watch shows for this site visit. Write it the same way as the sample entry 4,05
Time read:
9,51
